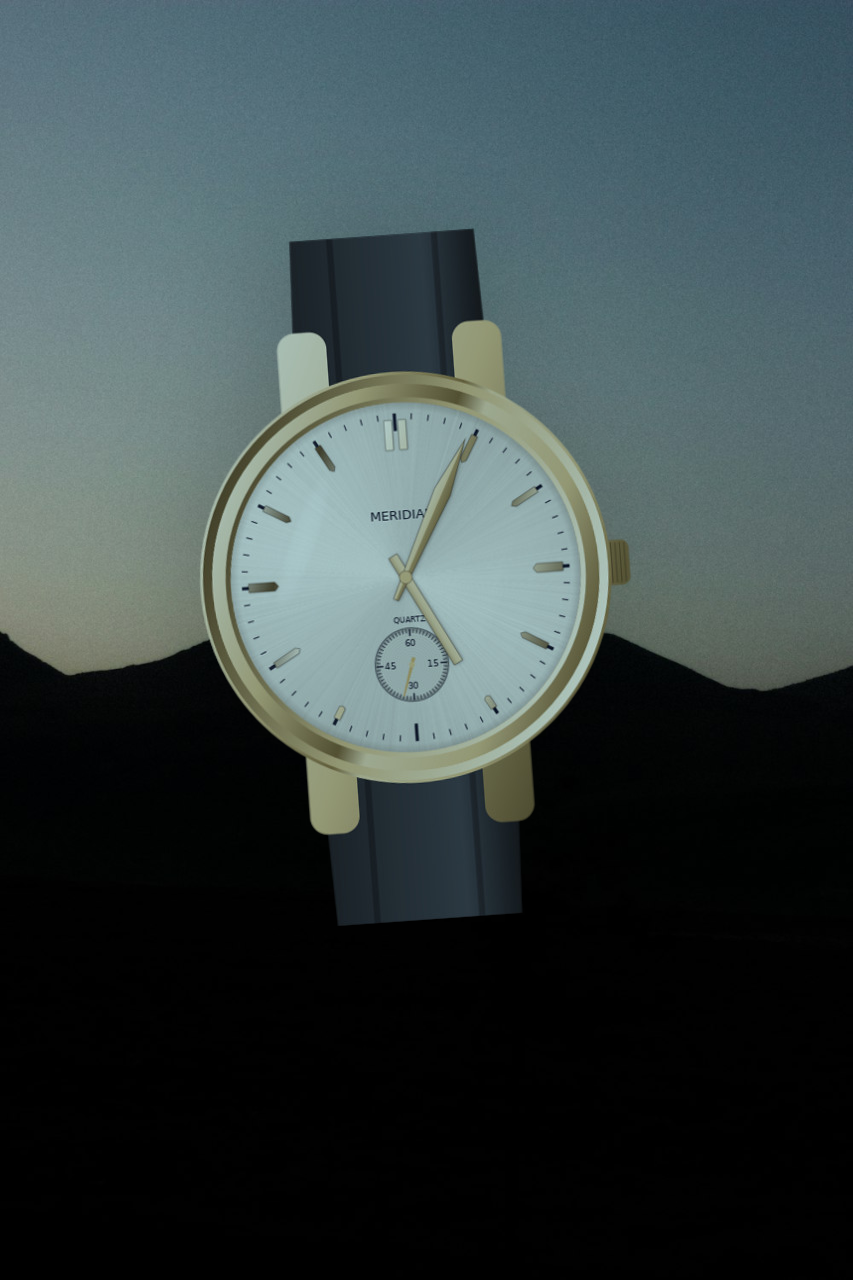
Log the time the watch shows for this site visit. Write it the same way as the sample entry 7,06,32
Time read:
5,04,33
